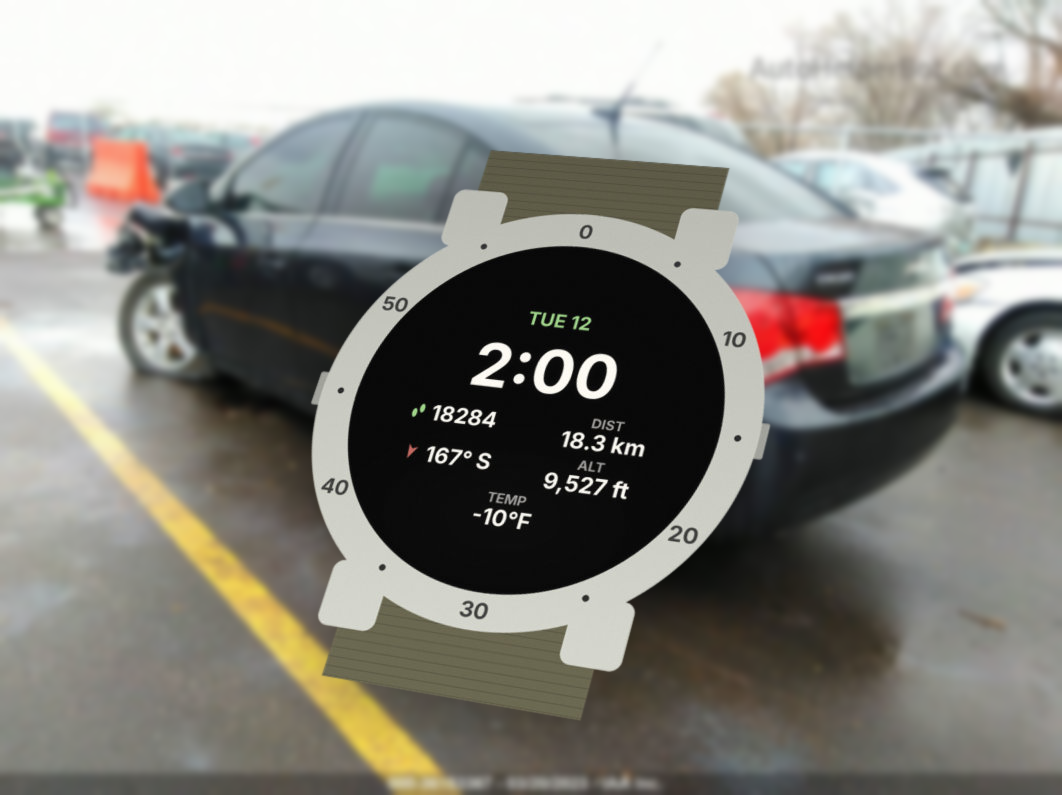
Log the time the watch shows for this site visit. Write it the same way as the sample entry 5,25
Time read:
2,00
